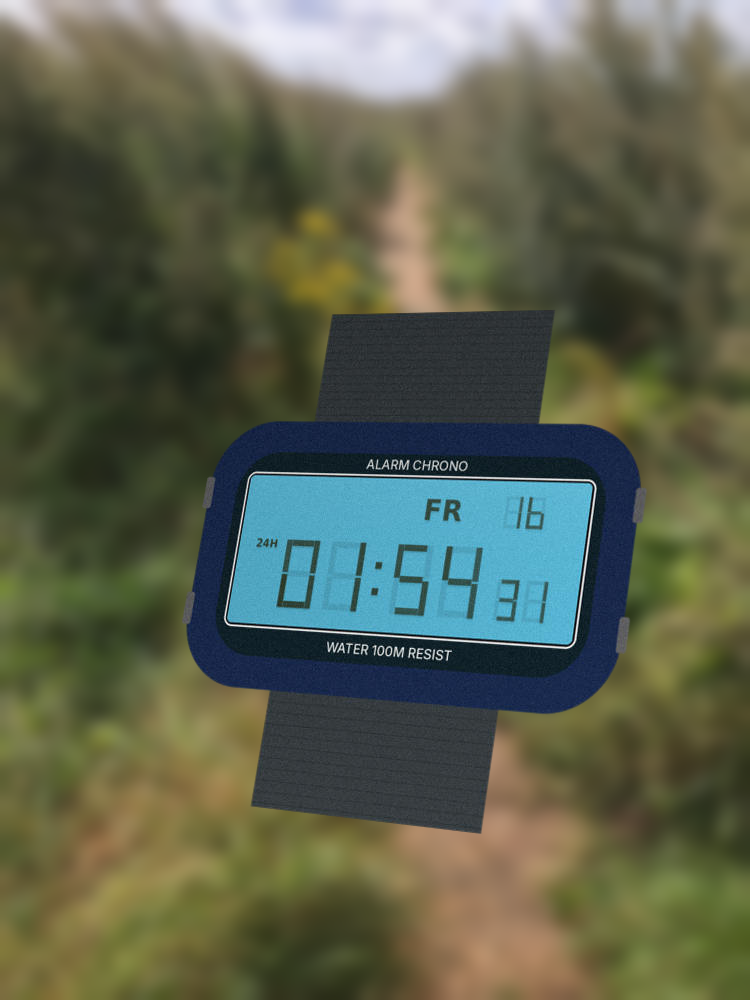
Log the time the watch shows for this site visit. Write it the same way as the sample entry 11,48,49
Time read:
1,54,31
